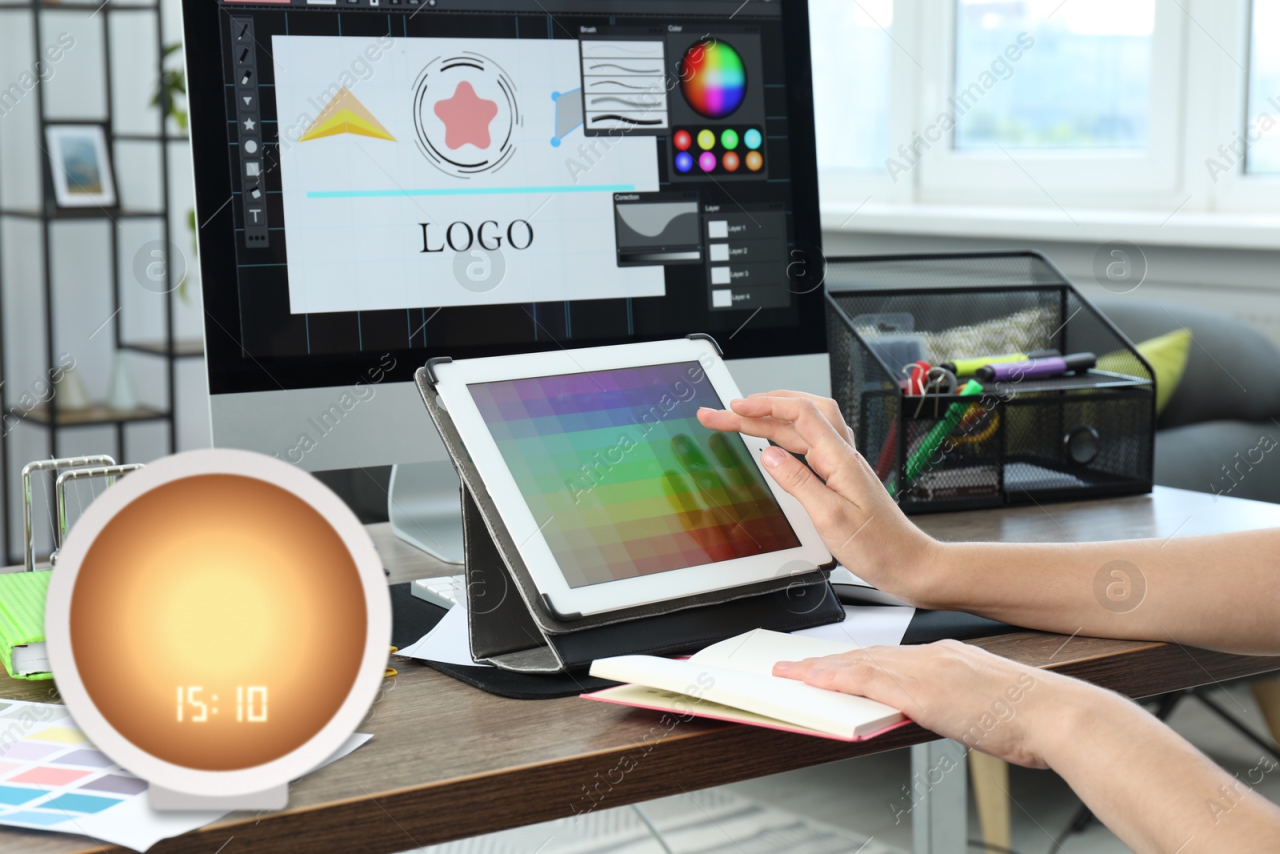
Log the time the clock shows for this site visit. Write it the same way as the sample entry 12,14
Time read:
15,10
